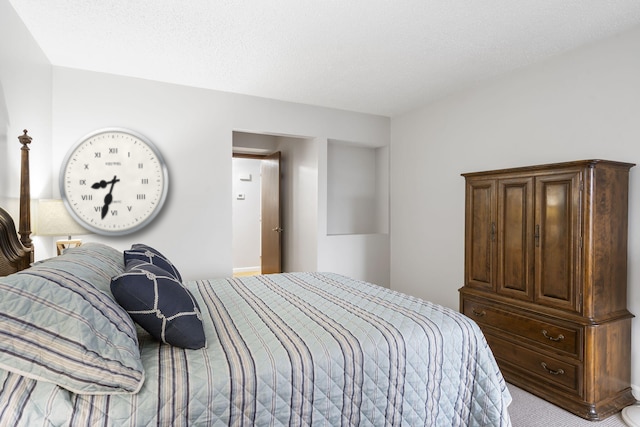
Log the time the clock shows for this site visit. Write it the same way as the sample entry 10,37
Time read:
8,33
